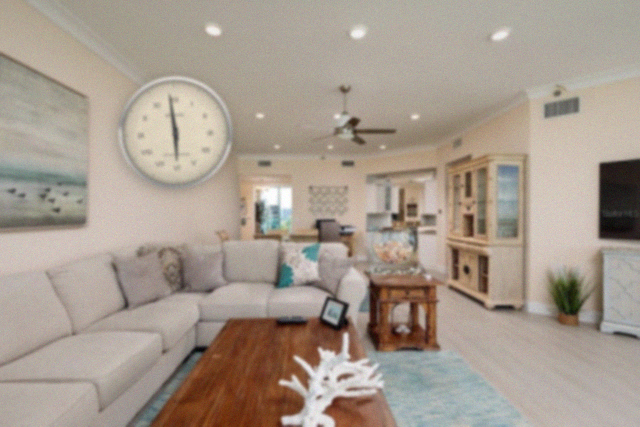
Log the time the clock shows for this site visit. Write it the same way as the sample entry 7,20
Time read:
5,59
